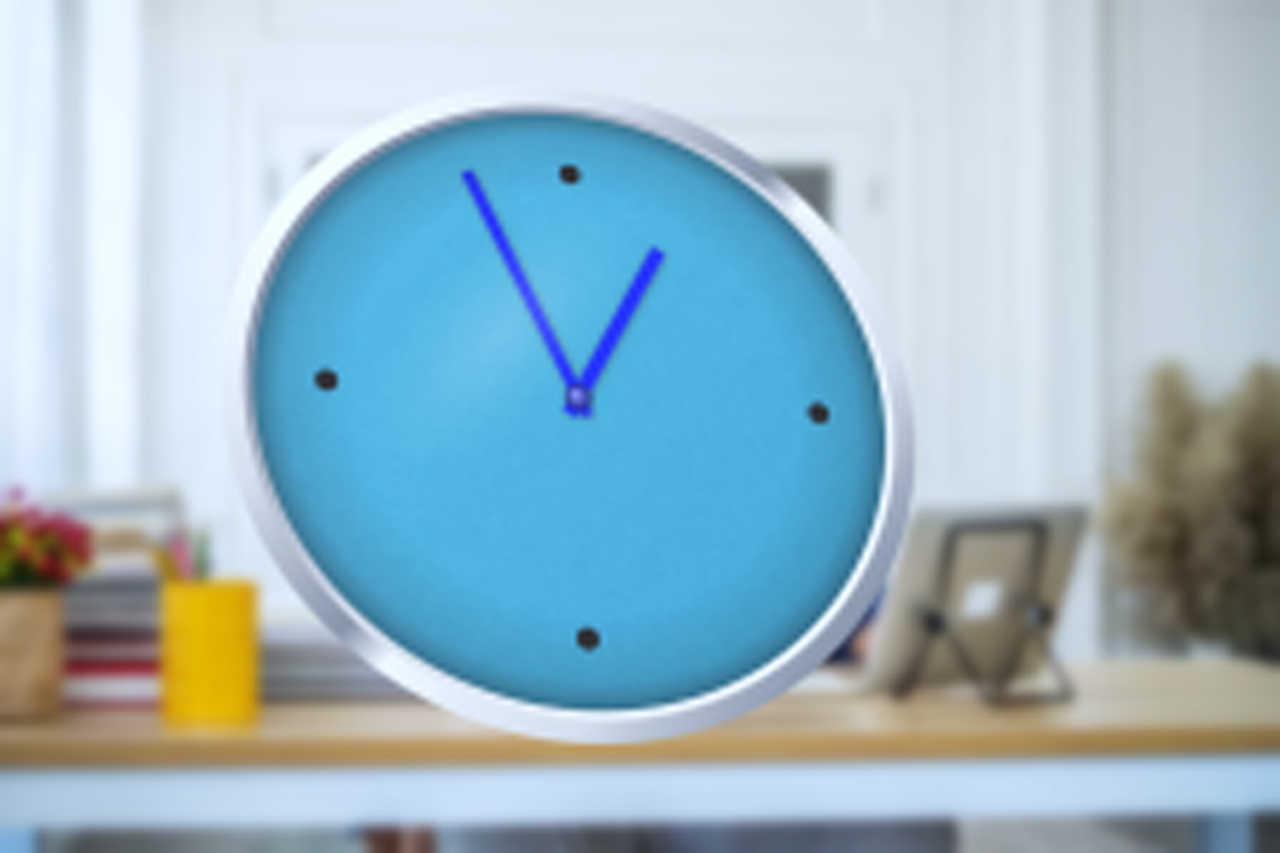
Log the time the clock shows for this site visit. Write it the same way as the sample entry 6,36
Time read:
12,56
